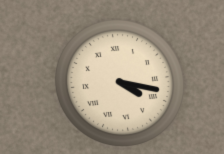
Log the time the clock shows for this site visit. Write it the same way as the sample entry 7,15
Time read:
4,18
